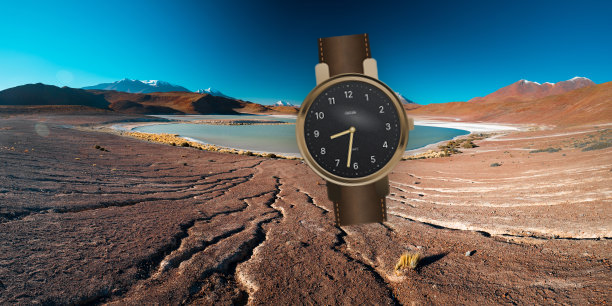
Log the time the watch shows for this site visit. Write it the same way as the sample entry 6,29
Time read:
8,32
